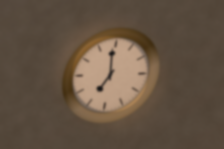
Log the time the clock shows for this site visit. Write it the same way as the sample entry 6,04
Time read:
6,59
